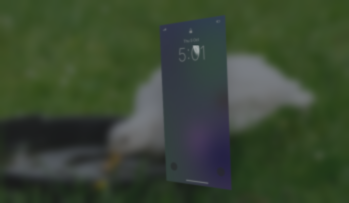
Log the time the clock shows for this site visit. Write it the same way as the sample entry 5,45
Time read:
5,01
